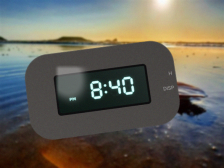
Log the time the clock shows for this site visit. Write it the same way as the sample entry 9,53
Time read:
8,40
